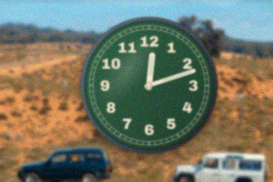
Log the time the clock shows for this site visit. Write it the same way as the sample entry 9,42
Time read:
12,12
